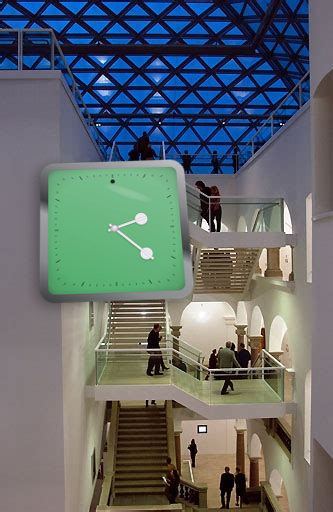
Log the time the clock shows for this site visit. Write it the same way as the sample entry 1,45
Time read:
2,22
